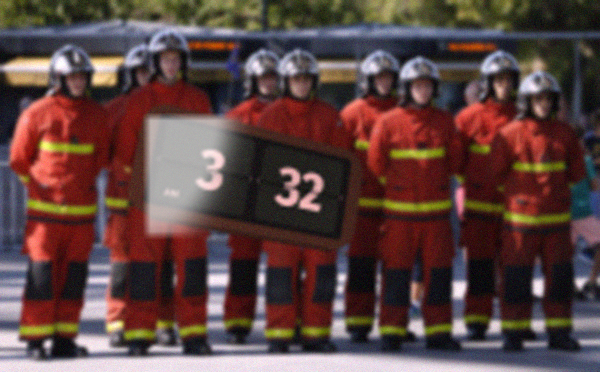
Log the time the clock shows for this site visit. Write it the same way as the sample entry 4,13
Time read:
3,32
